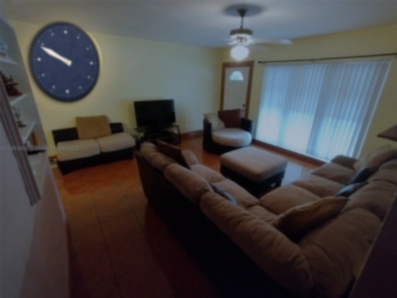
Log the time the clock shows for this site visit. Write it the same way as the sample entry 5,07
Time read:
9,49
